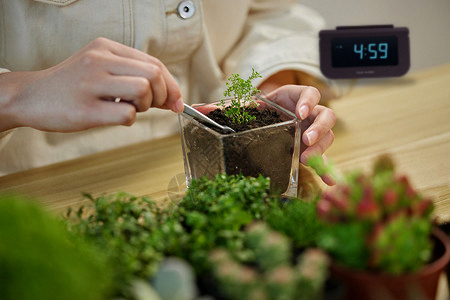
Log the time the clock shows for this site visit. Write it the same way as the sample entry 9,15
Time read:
4,59
